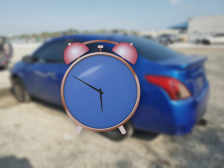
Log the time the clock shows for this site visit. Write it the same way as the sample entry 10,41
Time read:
5,50
